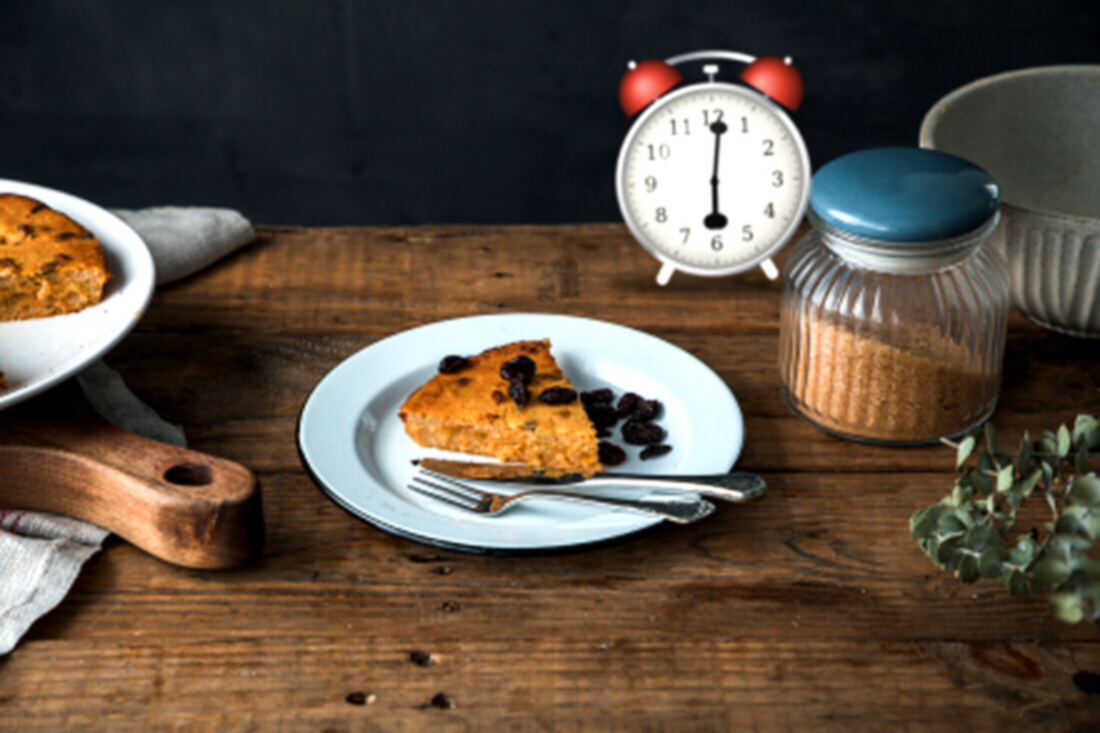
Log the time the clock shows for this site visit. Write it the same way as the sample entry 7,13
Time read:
6,01
